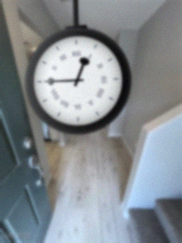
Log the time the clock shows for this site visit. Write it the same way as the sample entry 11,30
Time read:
12,45
